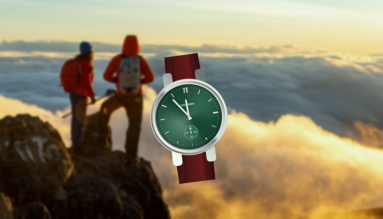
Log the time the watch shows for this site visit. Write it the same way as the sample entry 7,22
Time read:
11,54
